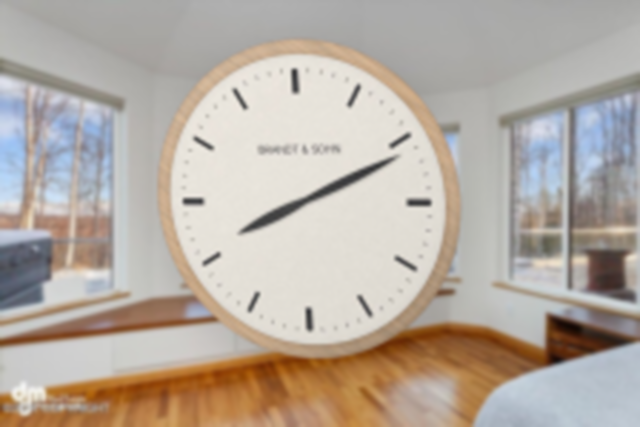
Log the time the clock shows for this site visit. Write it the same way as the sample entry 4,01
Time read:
8,11
